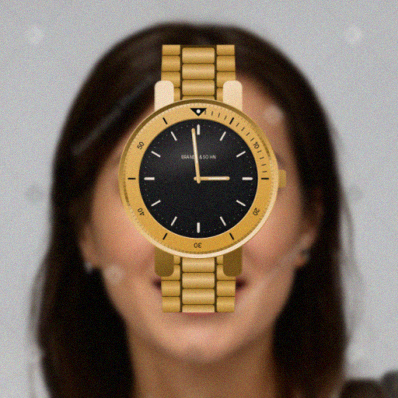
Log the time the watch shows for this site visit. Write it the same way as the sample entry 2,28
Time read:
2,59
